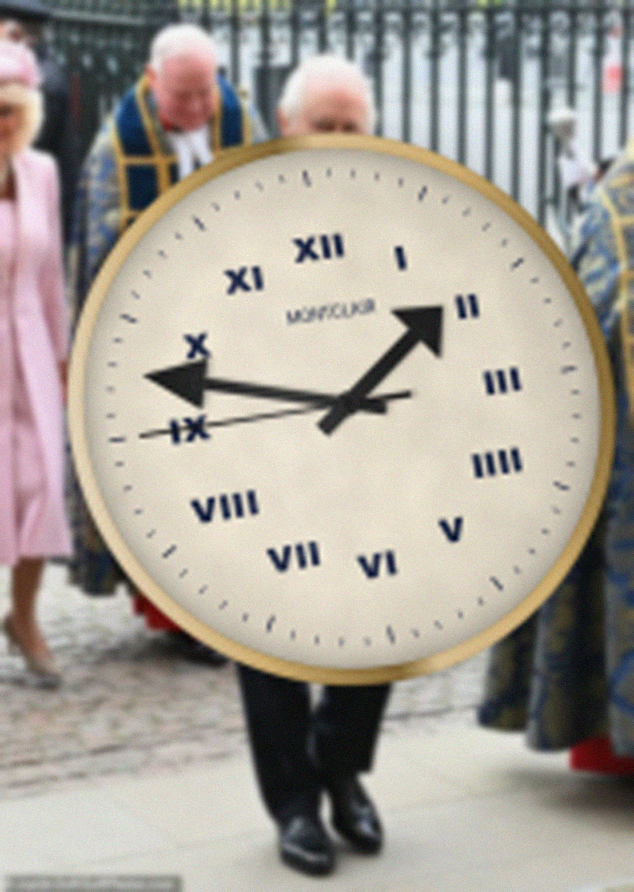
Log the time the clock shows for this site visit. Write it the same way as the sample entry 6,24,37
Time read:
1,47,45
